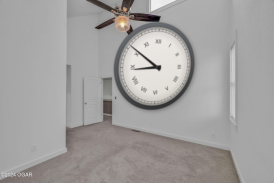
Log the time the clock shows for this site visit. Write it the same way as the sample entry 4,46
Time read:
8,51
